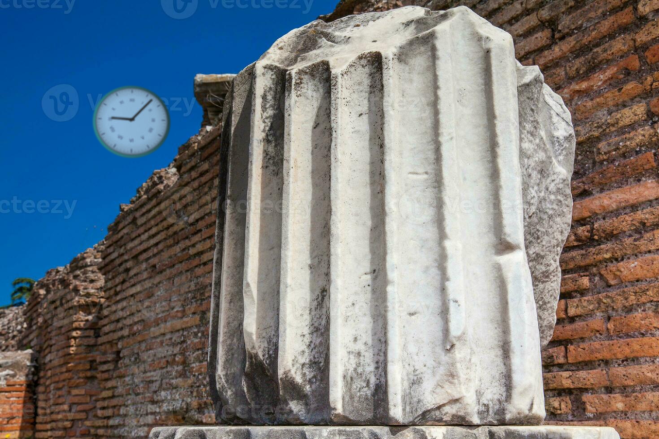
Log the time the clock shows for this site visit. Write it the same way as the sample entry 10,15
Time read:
9,07
